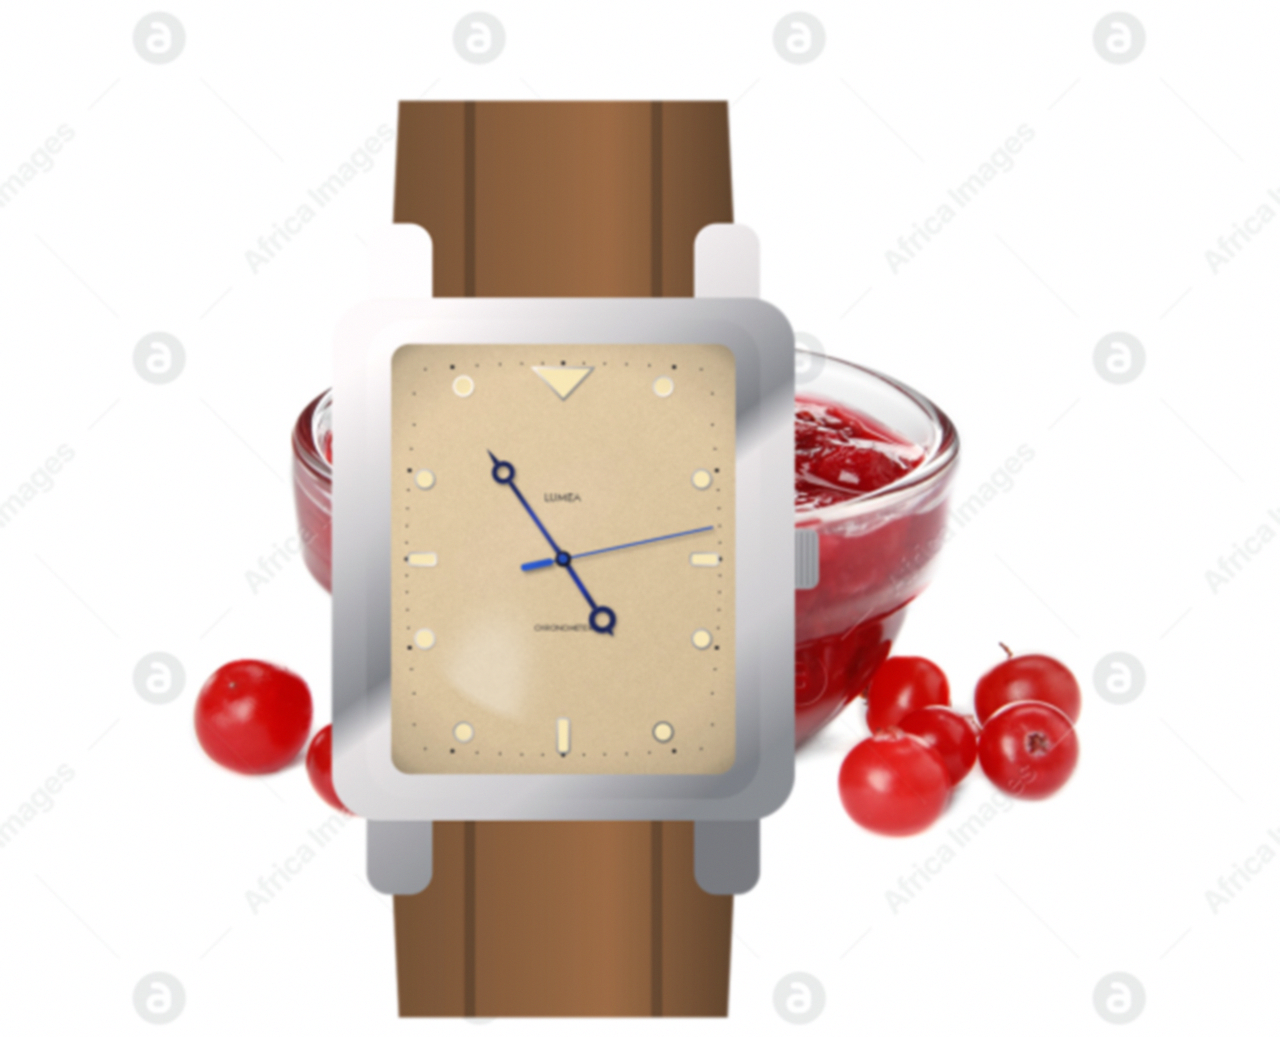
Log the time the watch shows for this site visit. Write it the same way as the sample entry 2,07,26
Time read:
4,54,13
